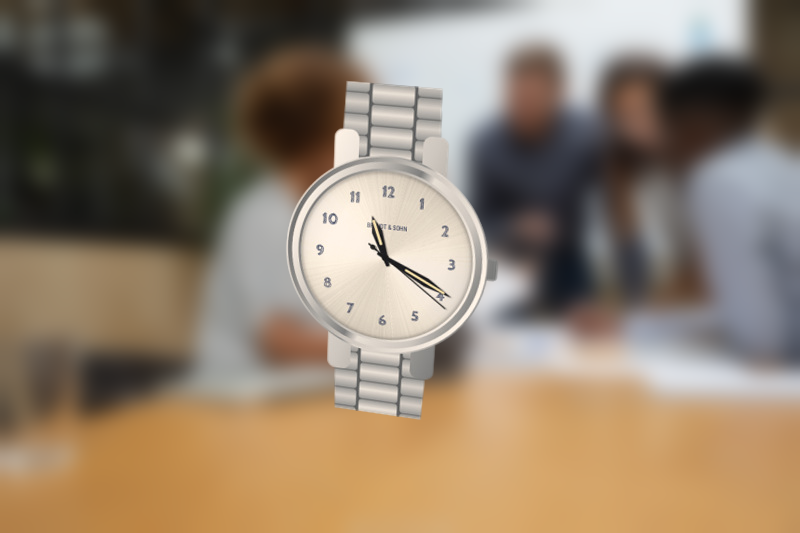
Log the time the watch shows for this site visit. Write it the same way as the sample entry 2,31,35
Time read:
11,19,21
